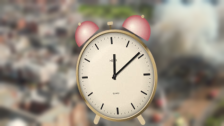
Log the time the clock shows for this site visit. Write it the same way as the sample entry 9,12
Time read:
12,09
